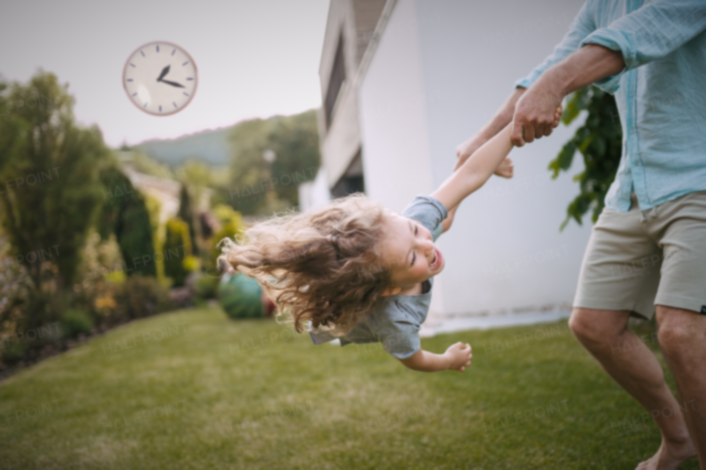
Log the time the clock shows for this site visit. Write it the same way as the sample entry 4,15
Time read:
1,18
